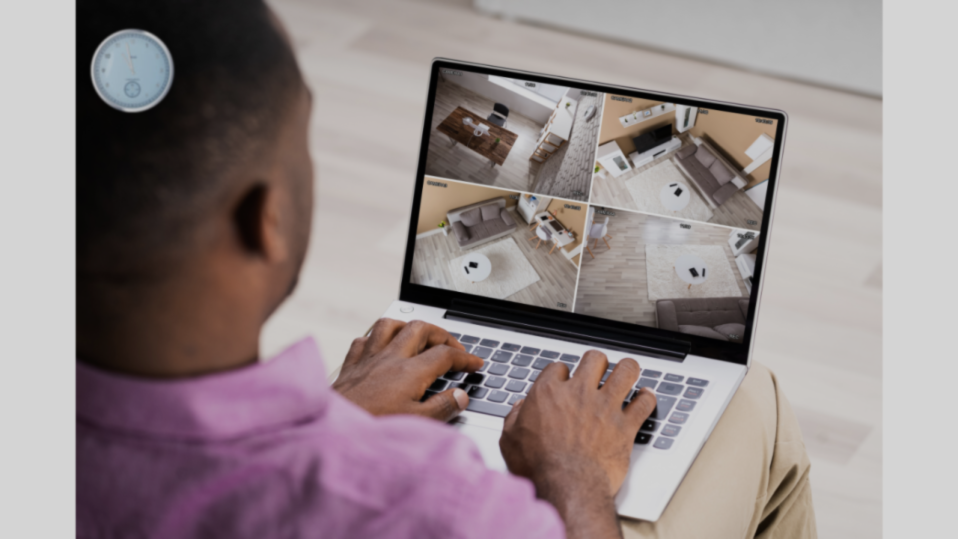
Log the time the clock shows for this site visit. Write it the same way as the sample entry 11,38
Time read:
10,58
